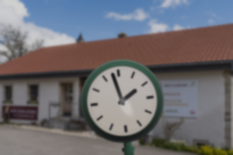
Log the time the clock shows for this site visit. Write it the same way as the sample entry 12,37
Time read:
1,58
